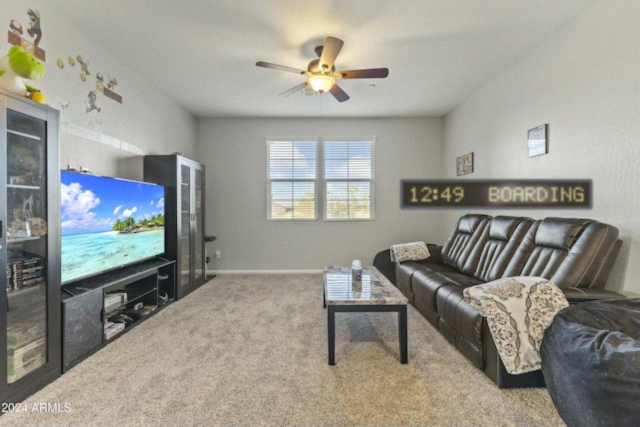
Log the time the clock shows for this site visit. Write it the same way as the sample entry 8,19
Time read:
12,49
